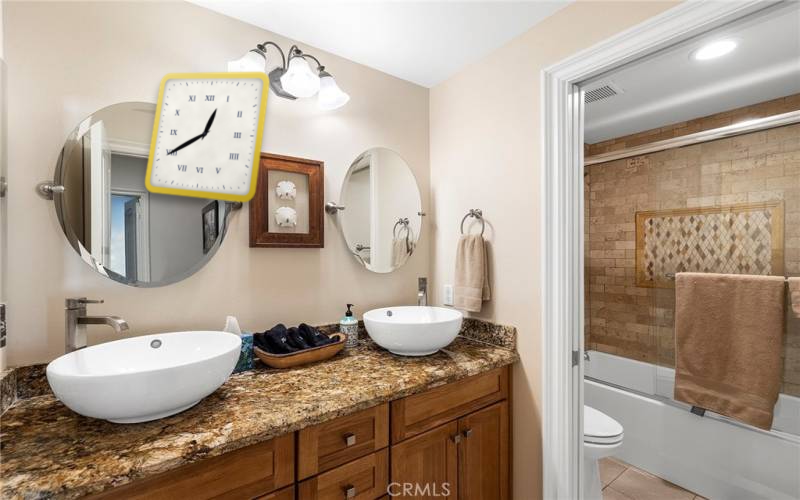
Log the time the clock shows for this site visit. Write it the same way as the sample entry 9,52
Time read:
12,40
